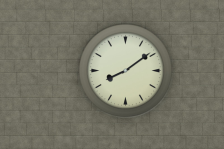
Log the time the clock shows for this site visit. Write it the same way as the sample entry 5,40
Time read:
8,09
